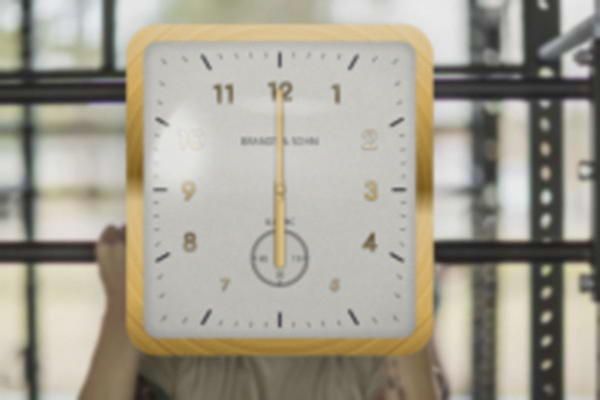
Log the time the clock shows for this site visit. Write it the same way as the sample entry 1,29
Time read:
6,00
